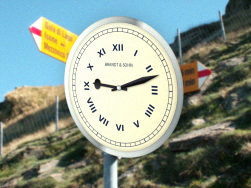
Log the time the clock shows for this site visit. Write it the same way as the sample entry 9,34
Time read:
9,12
